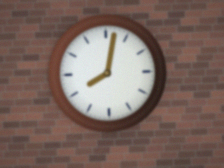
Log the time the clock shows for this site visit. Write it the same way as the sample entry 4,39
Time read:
8,02
